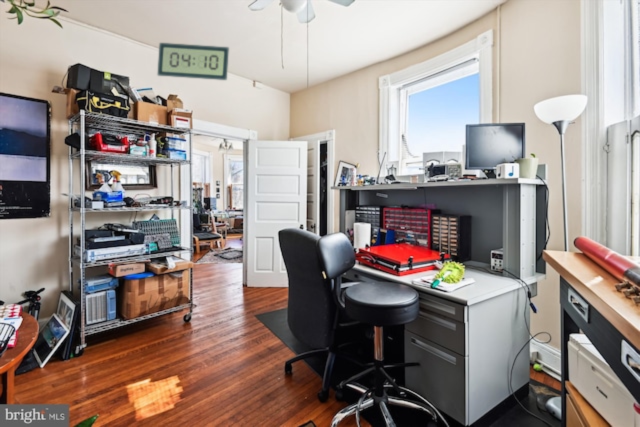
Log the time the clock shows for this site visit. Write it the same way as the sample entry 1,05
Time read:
4,10
